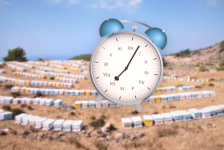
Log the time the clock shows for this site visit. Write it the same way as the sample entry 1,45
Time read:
7,03
